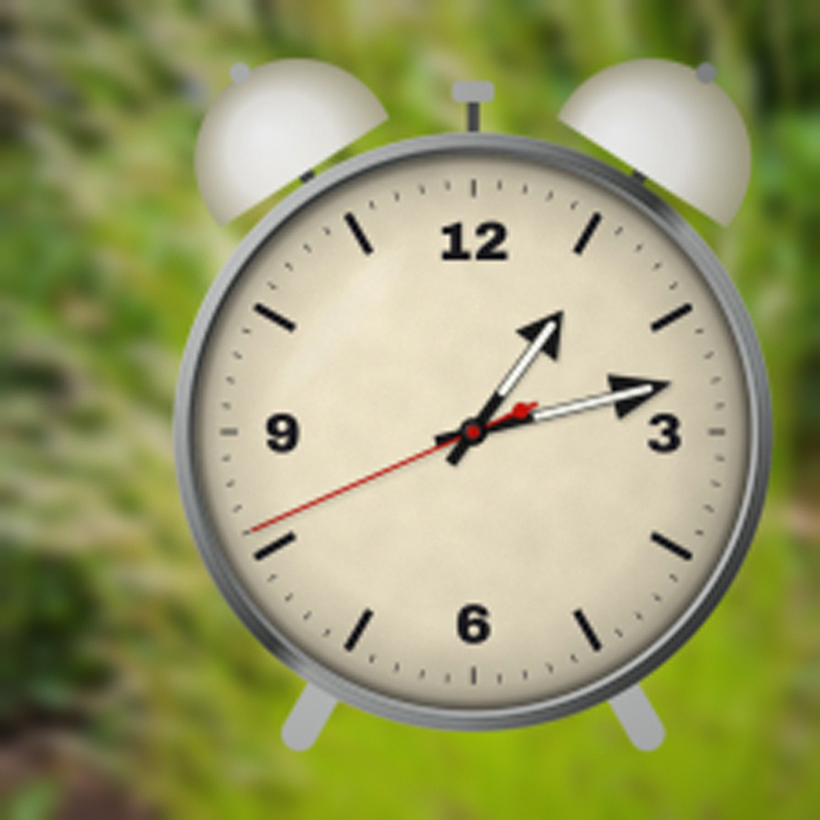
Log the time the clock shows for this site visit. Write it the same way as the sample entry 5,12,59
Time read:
1,12,41
